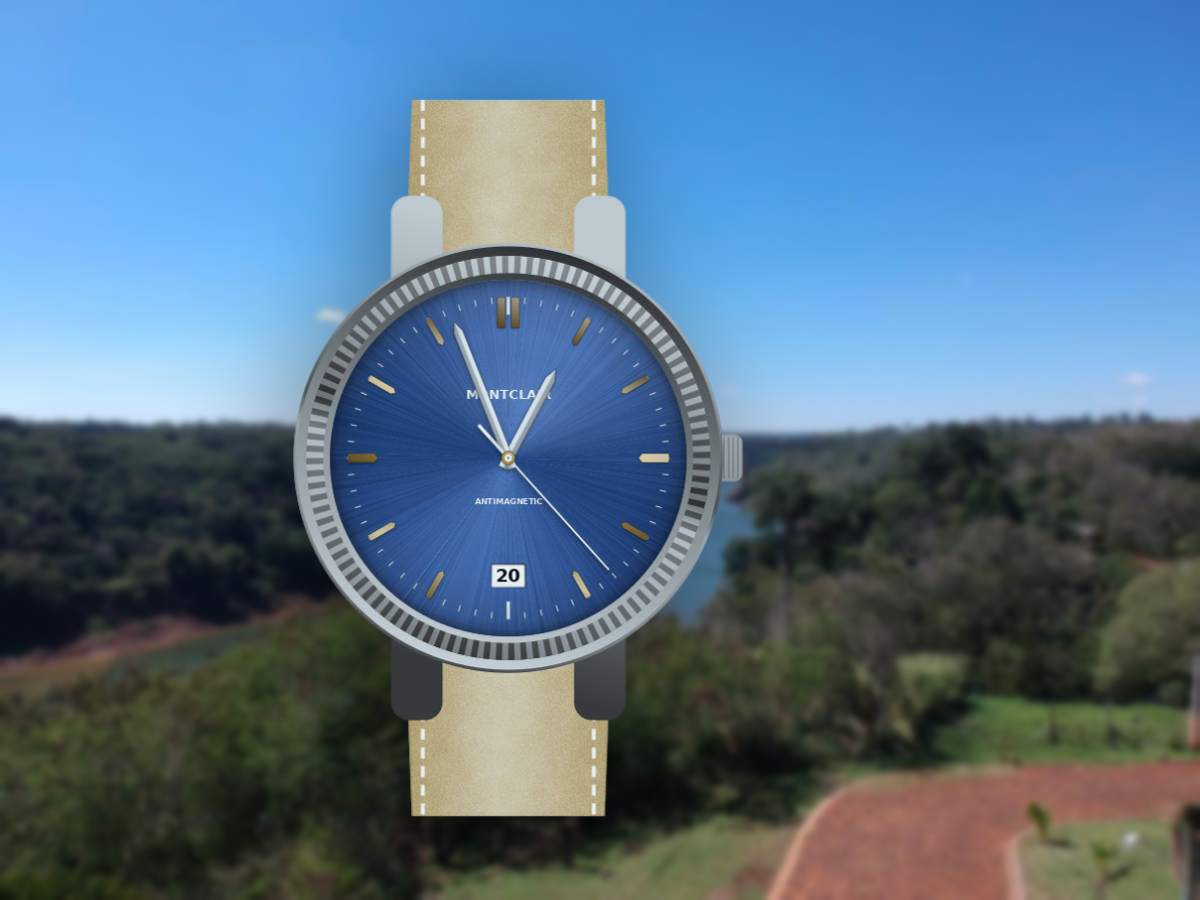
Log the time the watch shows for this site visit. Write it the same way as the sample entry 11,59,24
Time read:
12,56,23
